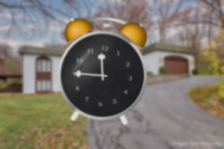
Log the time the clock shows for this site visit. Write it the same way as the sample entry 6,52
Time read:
11,45
